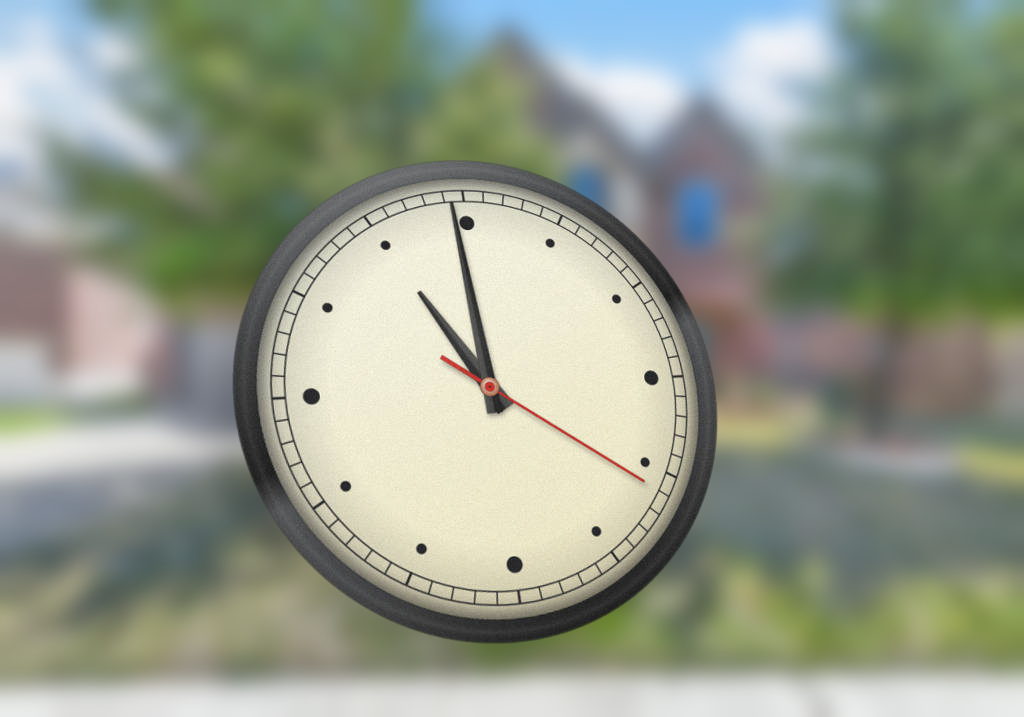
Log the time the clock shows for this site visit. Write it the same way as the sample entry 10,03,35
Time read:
10,59,21
